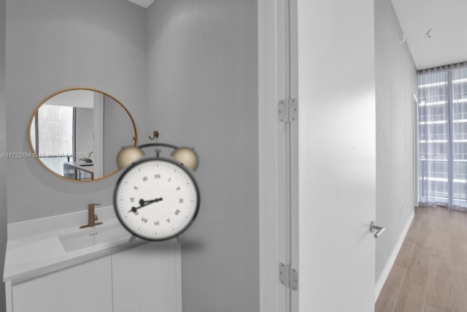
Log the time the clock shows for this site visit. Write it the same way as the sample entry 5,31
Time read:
8,41
